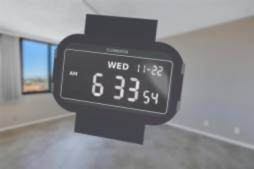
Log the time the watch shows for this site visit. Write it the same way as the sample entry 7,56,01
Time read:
6,33,54
